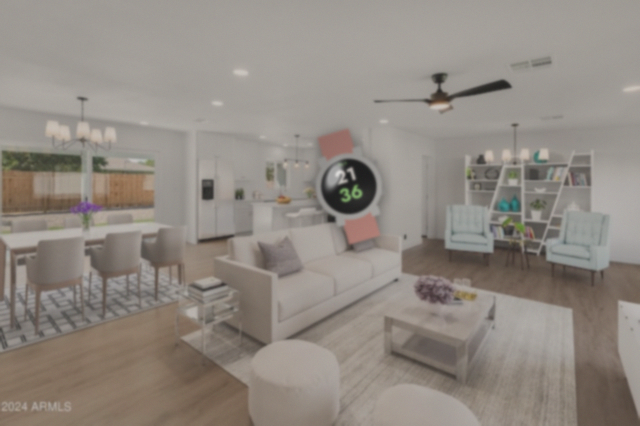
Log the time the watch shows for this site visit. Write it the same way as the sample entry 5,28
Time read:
21,36
